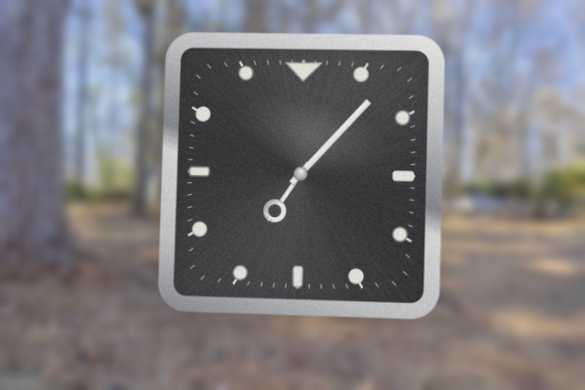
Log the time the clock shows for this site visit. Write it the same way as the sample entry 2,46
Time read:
7,07
